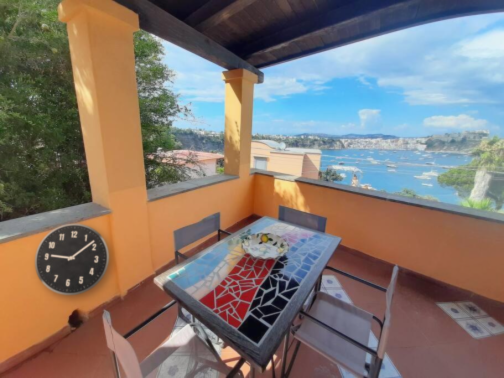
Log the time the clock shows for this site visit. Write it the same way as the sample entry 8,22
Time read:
9,08
